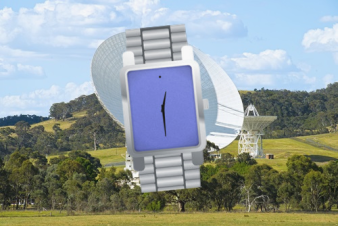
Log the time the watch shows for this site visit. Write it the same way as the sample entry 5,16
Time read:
12,30
